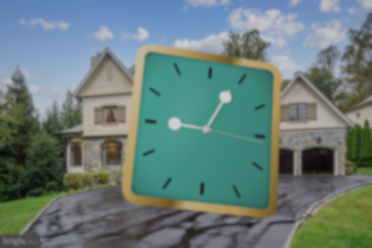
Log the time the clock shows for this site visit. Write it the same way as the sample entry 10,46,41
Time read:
9,04,16
